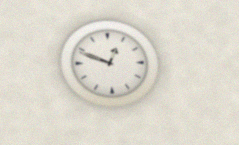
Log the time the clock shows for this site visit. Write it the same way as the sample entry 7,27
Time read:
12,49
